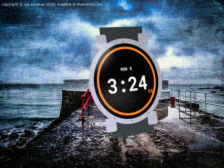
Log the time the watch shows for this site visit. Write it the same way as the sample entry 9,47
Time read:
3,24
